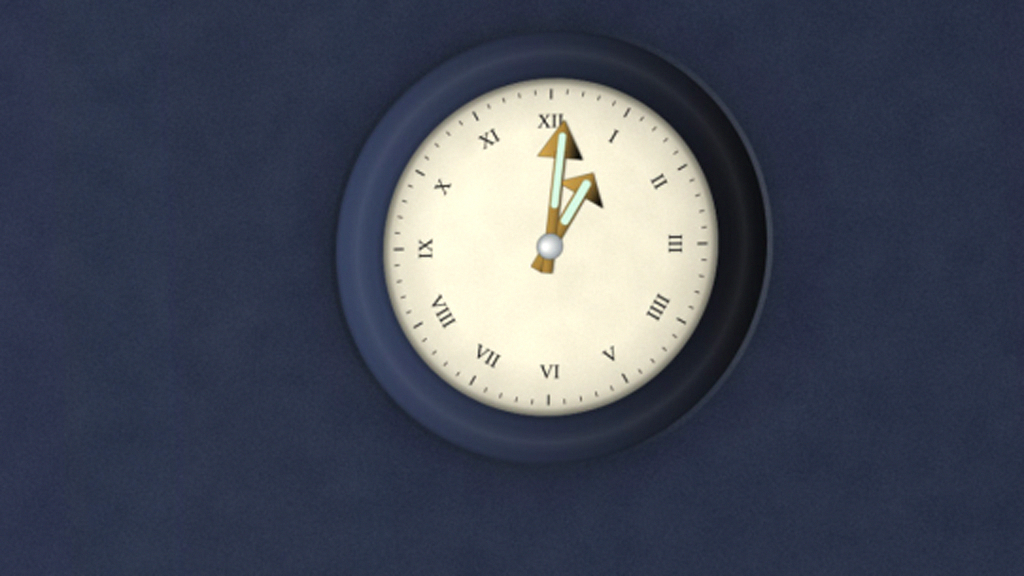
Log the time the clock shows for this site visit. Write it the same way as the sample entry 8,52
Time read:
1,01
